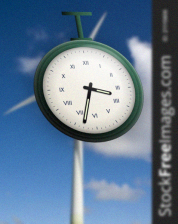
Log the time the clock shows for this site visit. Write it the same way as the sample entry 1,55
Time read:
3,33
